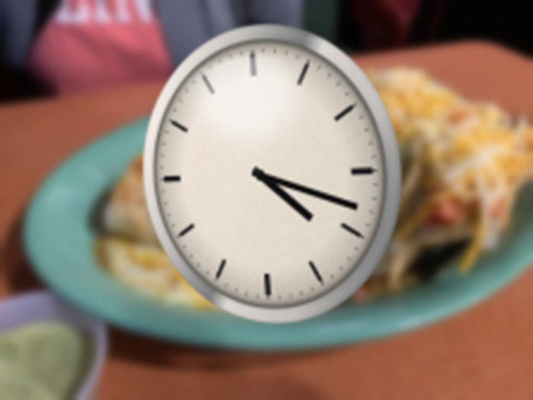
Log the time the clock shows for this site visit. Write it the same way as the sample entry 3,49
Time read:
4,18
